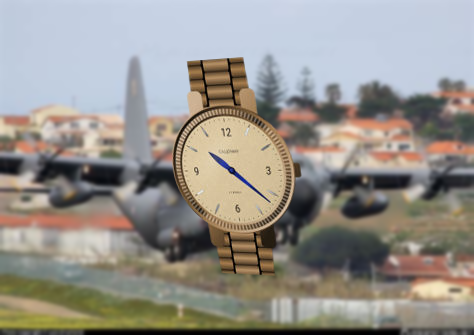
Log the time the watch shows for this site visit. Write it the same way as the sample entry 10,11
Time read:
10,22
